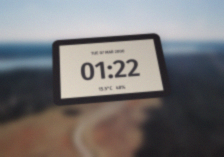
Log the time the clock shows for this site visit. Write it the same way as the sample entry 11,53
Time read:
1,22
